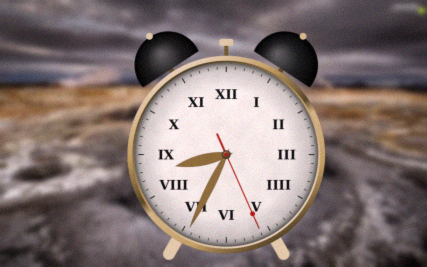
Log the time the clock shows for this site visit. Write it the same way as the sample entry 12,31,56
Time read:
8,34,26
